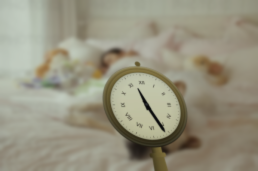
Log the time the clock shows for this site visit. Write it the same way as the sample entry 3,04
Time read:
11,26
